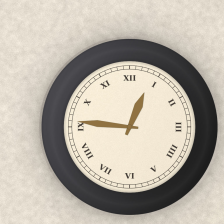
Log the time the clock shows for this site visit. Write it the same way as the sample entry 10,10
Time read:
12,46
